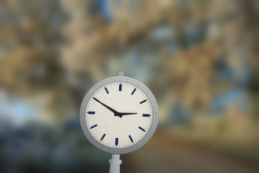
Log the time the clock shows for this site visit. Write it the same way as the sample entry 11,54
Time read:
2,50
